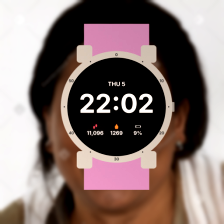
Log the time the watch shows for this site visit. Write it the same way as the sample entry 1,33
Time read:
22,02
